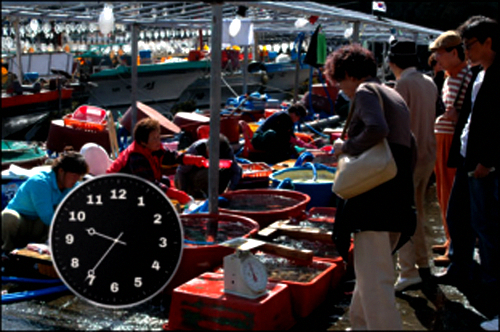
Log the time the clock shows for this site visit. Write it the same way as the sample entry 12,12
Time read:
9,36
